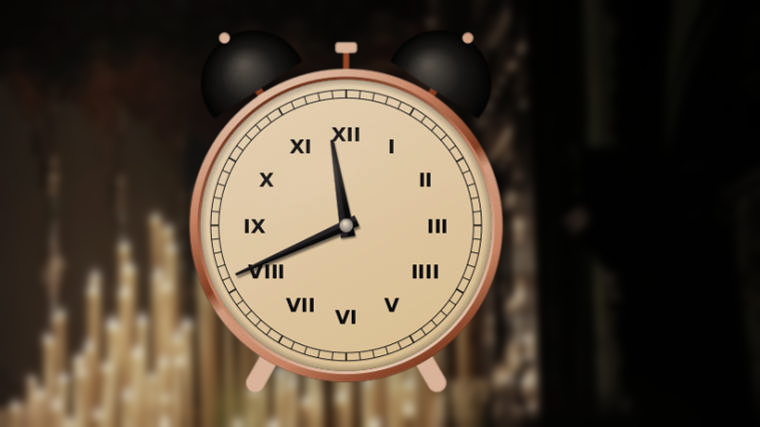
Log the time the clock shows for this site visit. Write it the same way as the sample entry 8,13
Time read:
11,41
